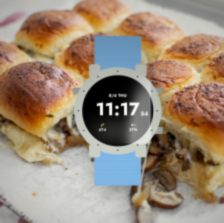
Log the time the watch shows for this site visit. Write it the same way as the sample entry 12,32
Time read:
11,17
